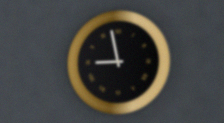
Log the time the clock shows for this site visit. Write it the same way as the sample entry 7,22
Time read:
8,58
